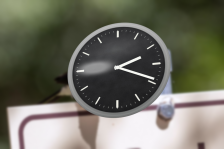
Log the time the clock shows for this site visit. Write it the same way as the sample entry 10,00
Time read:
2,19
